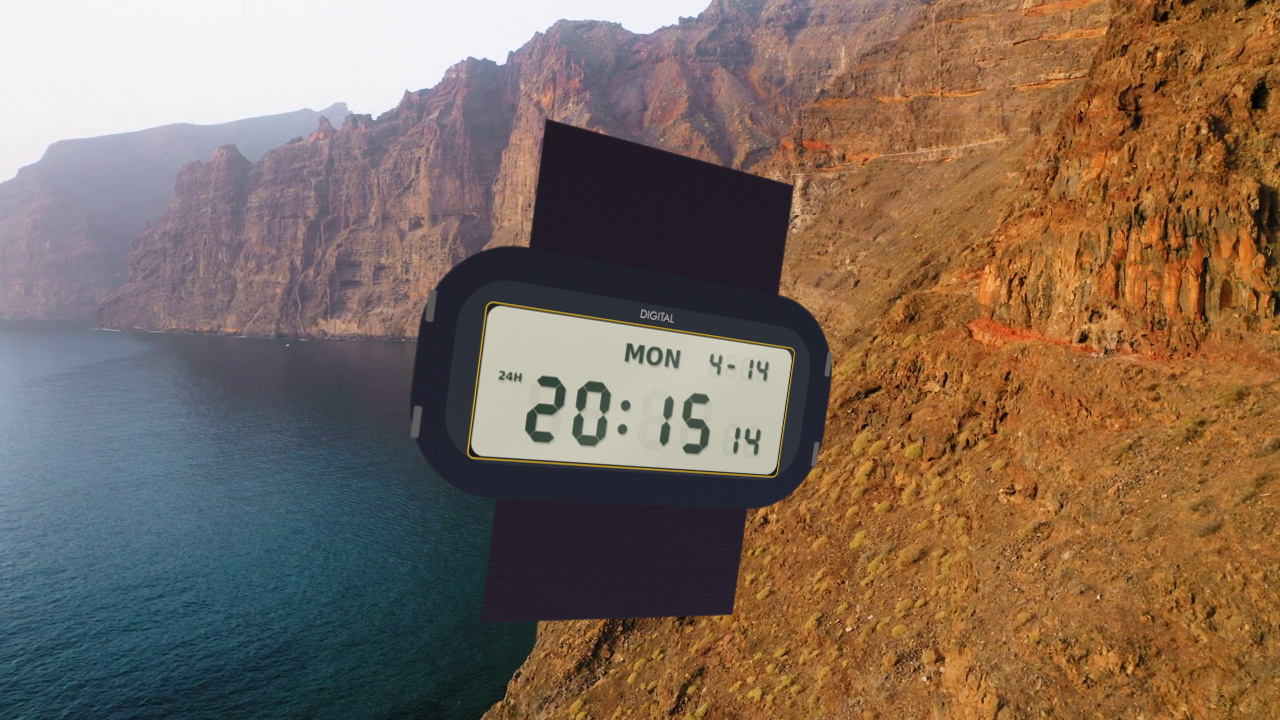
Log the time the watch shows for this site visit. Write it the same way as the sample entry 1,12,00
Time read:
20,15,14
